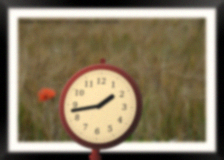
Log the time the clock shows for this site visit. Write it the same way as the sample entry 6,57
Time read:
1,43
